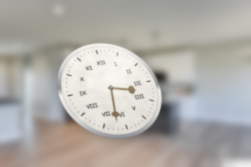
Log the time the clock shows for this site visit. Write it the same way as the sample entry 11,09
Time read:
3,32
